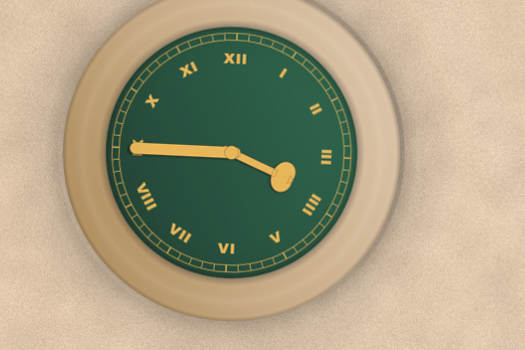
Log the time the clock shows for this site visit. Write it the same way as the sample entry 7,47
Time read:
3,45
